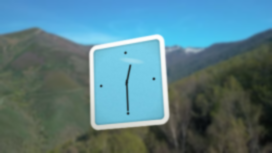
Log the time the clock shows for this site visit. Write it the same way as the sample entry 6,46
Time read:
12,30
